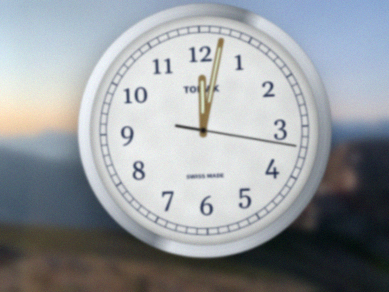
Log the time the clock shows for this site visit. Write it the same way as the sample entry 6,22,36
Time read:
12,02,17
